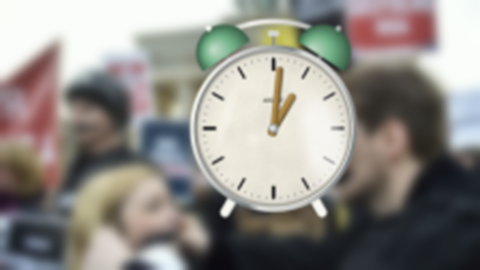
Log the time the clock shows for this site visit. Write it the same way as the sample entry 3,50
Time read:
1,01
